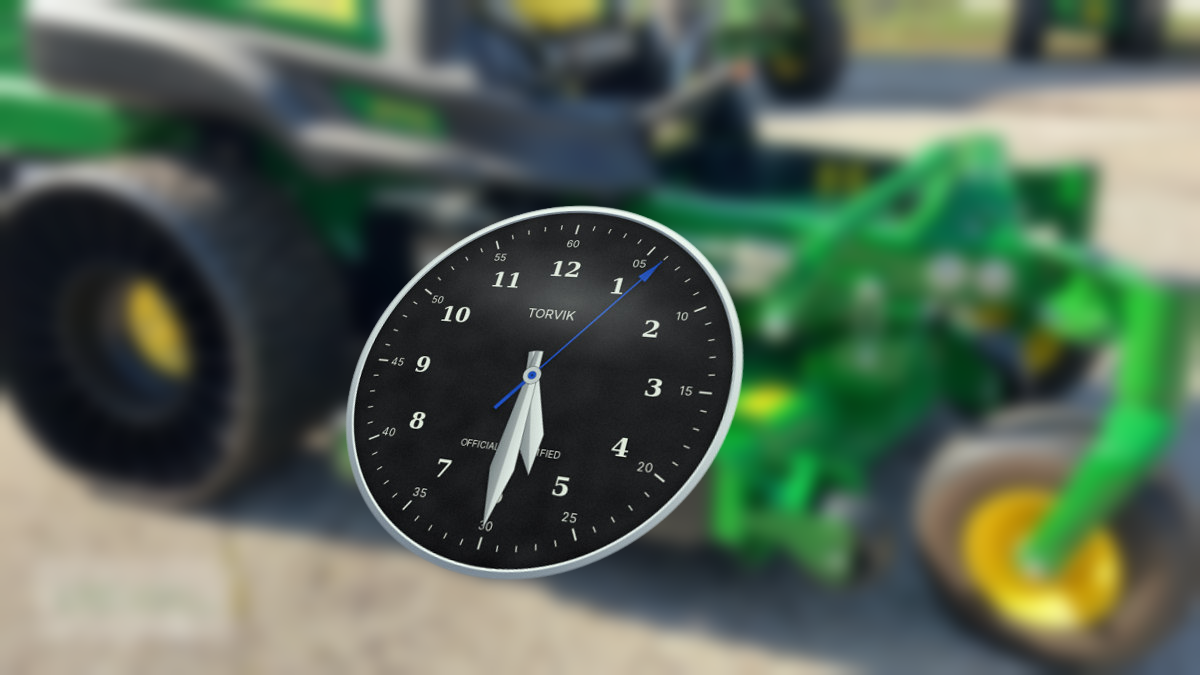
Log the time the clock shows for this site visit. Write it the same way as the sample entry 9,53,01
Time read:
5,30,06
